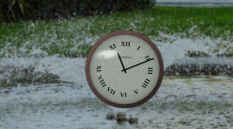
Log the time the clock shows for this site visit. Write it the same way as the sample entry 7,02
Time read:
11,11
